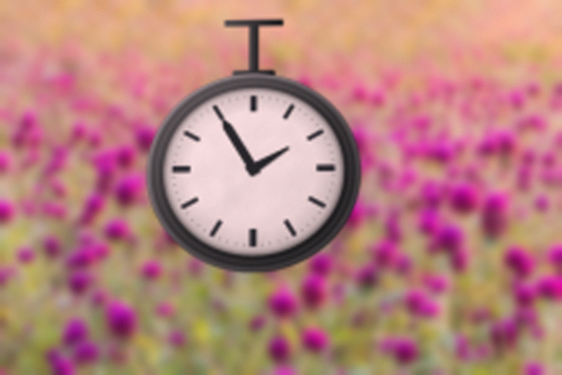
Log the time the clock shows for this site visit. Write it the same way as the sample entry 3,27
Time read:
1,55
